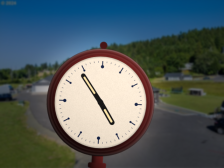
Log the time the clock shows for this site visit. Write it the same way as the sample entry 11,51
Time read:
4,54
